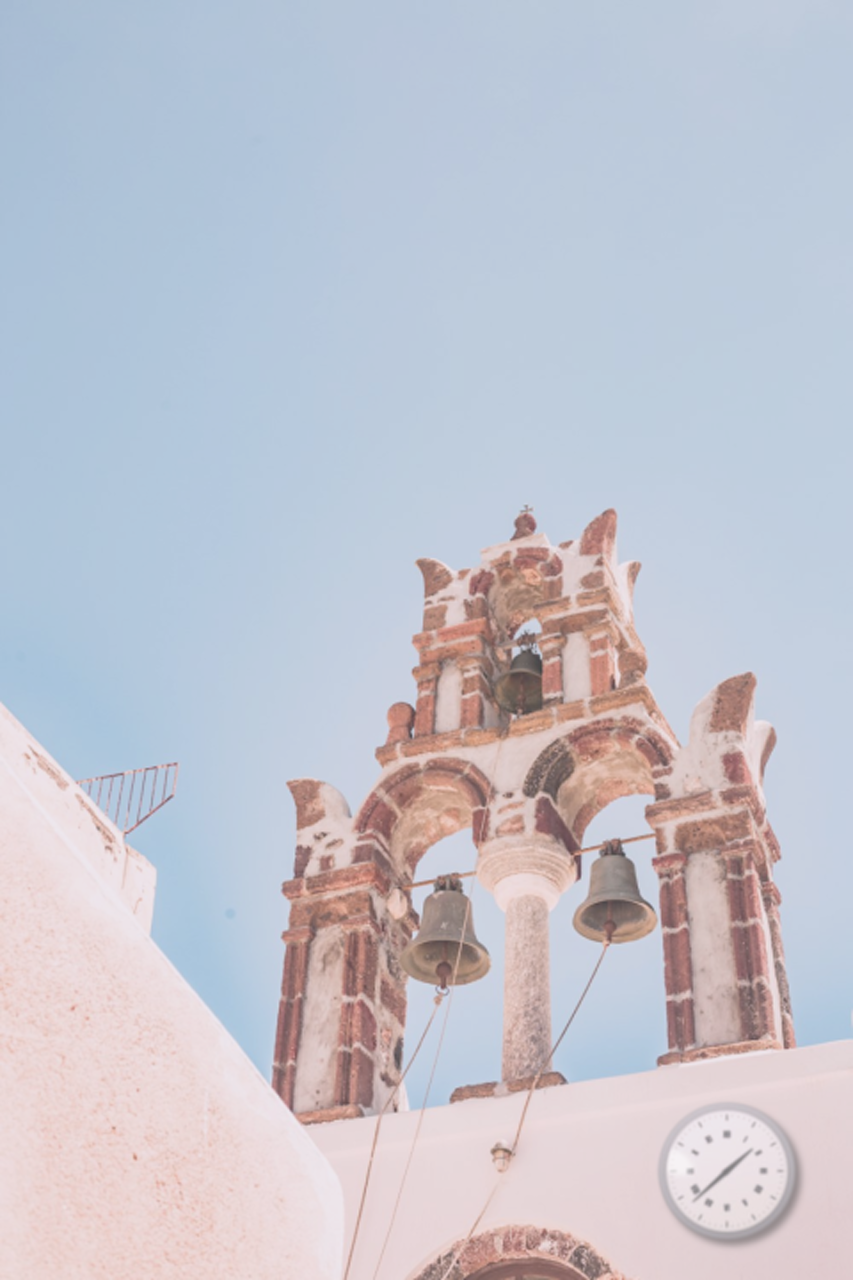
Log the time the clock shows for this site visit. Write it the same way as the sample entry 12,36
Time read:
1,38
